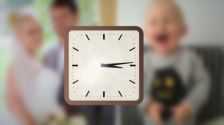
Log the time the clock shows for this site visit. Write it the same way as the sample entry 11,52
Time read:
3,14
